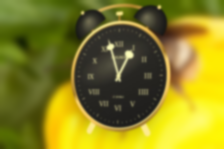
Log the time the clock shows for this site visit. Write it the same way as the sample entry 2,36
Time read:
12,57
